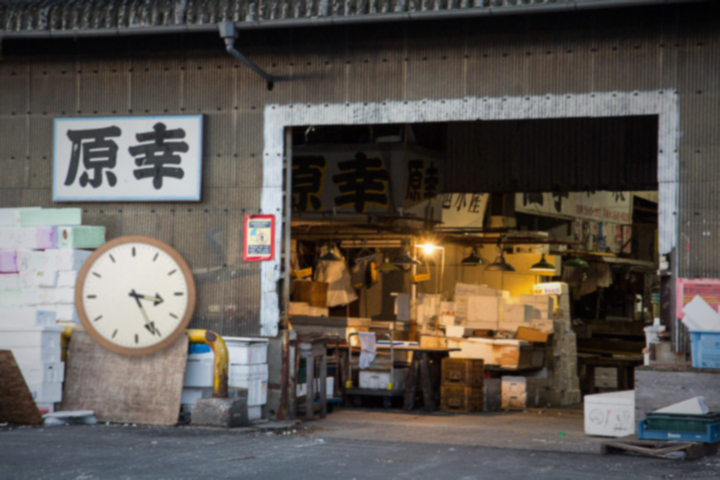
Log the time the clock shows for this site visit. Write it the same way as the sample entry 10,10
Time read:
3,26
